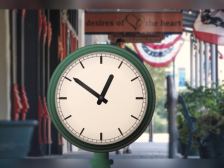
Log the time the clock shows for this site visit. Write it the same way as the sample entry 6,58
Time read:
12,51
